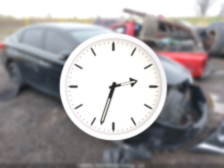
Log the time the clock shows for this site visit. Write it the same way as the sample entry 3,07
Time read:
2,33
